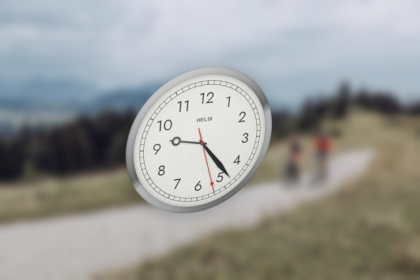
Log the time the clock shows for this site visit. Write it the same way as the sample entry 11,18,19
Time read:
9,23,27
